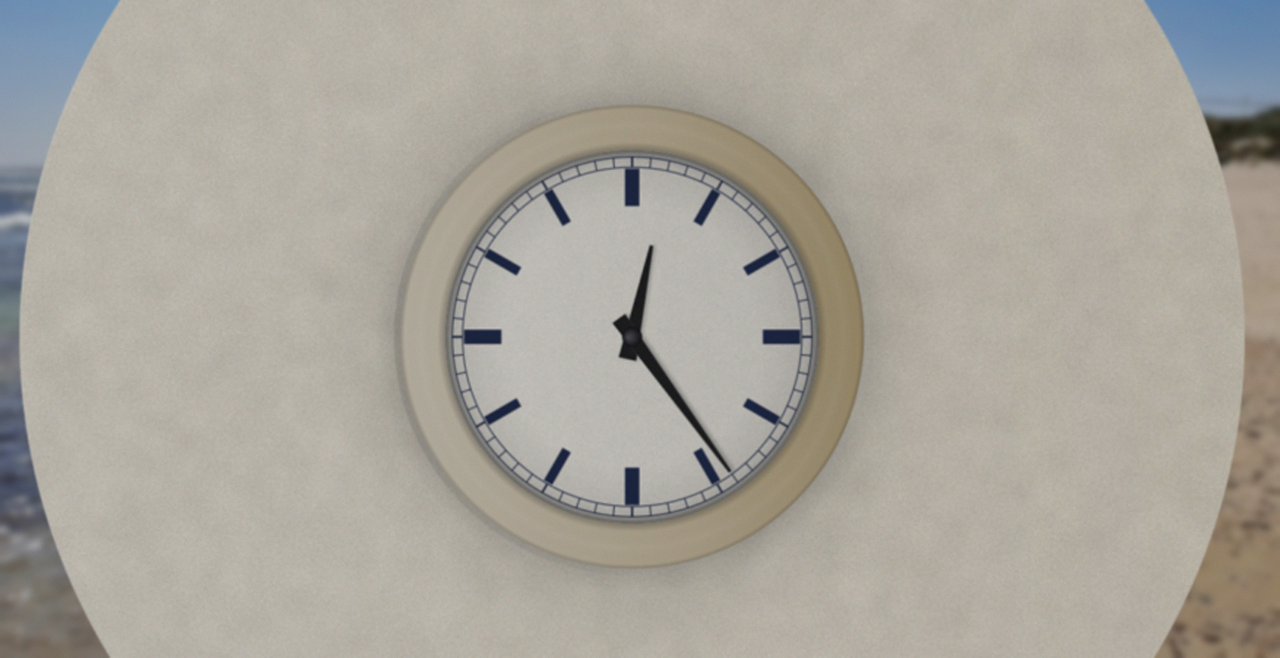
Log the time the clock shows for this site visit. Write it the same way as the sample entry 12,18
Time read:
12,24
